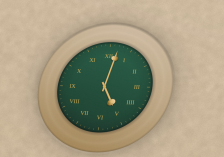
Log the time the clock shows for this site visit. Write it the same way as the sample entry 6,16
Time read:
5,02
